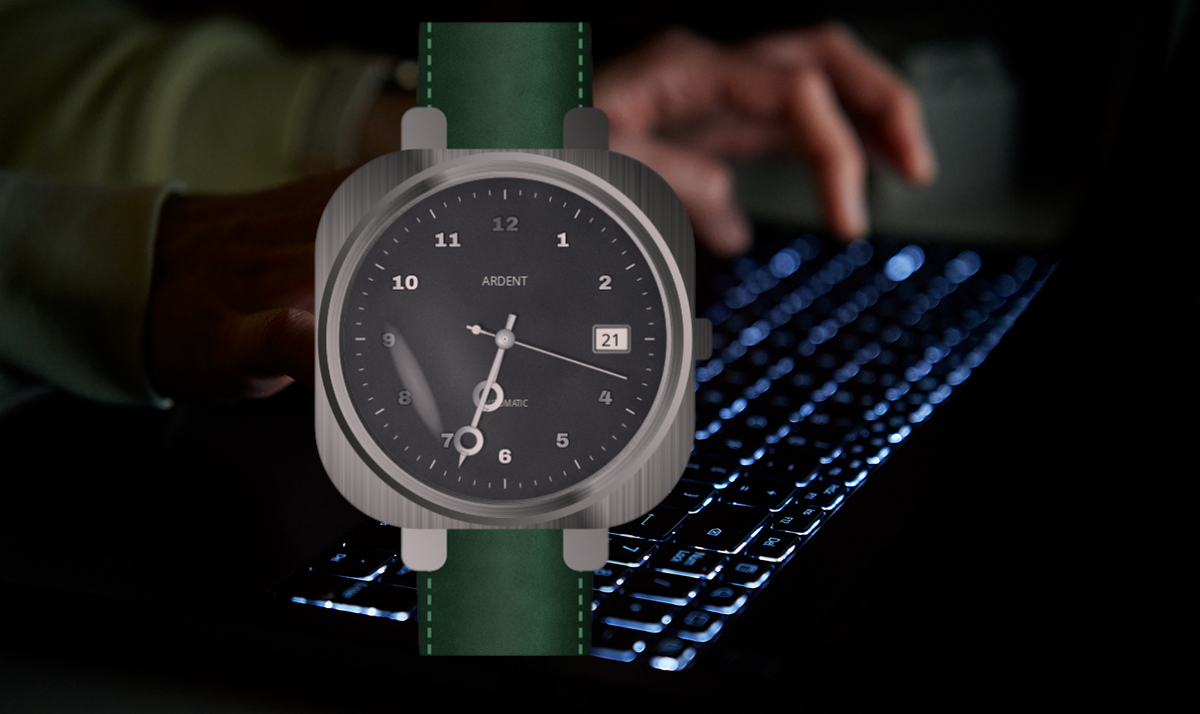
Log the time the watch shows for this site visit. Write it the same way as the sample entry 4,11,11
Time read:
6,33,18
